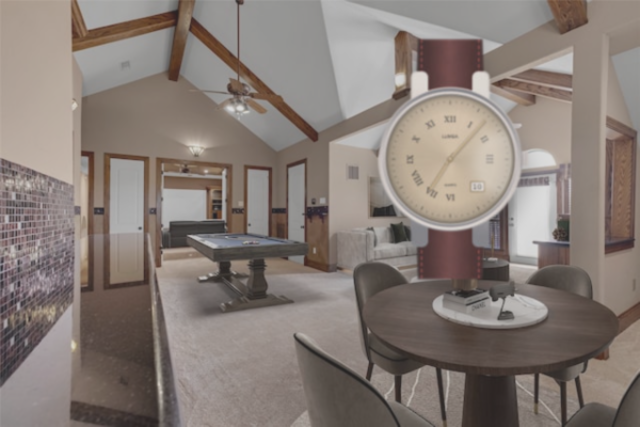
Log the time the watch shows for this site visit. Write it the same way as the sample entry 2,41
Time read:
7,07
